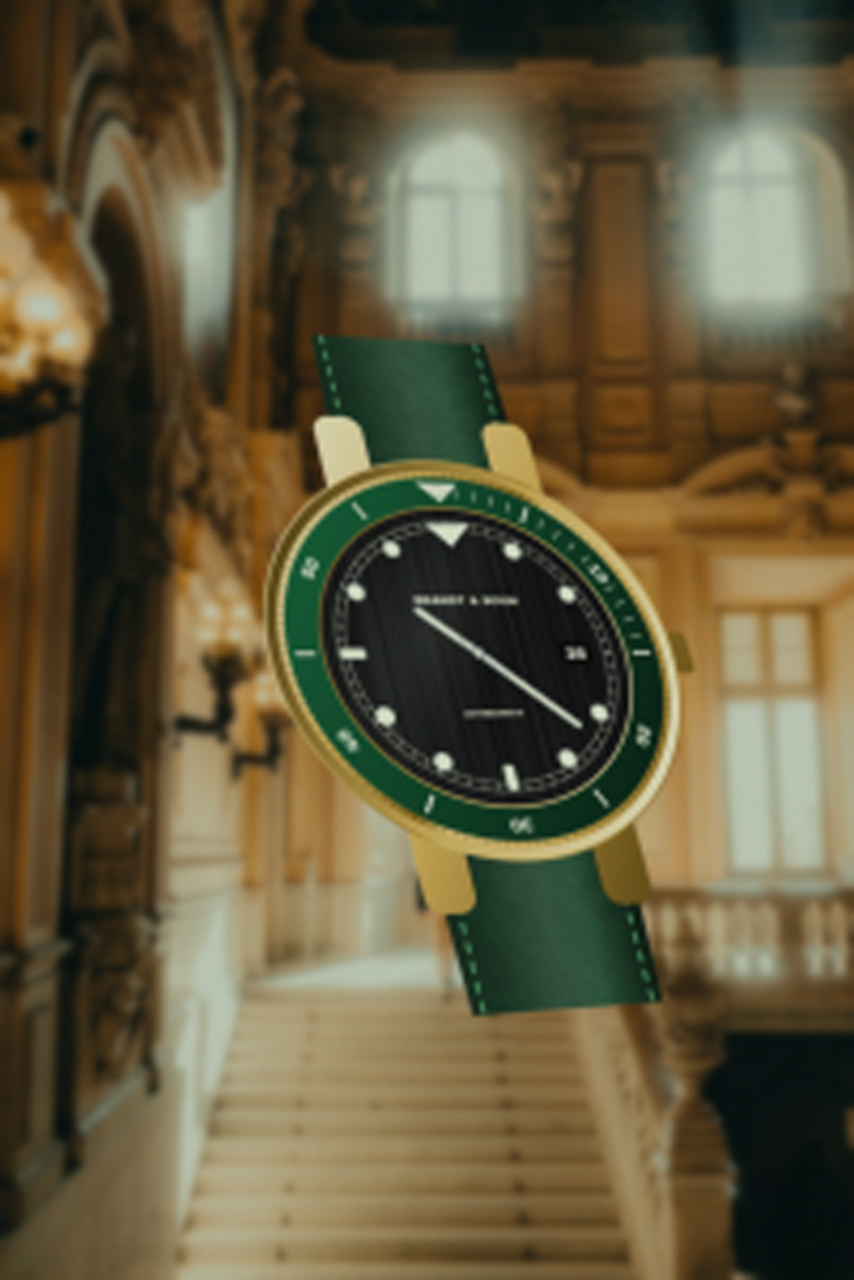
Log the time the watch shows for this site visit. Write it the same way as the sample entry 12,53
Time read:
10,22
